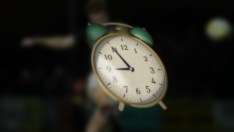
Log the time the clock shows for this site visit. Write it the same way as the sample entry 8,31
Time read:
8,55
